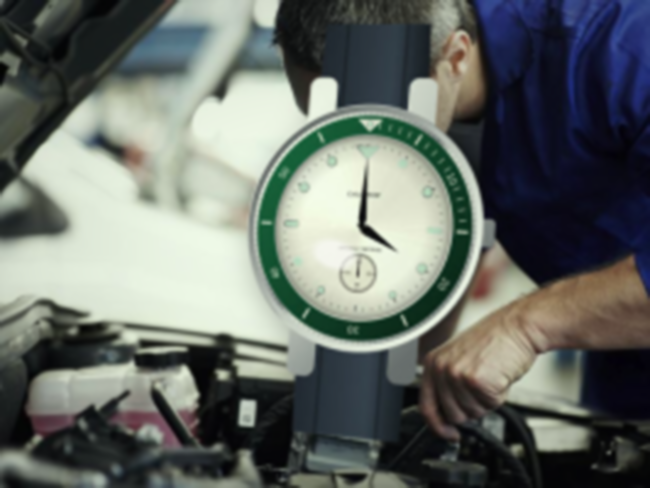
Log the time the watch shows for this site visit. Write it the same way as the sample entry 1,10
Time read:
4,00
